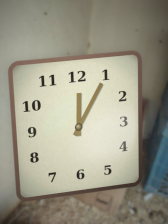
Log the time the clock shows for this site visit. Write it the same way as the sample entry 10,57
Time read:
12,05
